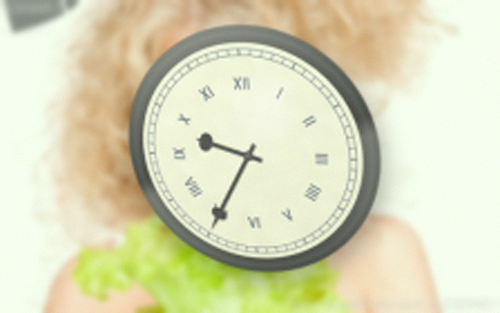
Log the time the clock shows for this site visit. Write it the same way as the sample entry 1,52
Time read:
9,35
